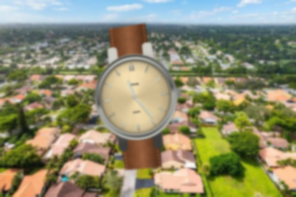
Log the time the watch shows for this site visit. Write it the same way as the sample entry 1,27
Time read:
11,24
